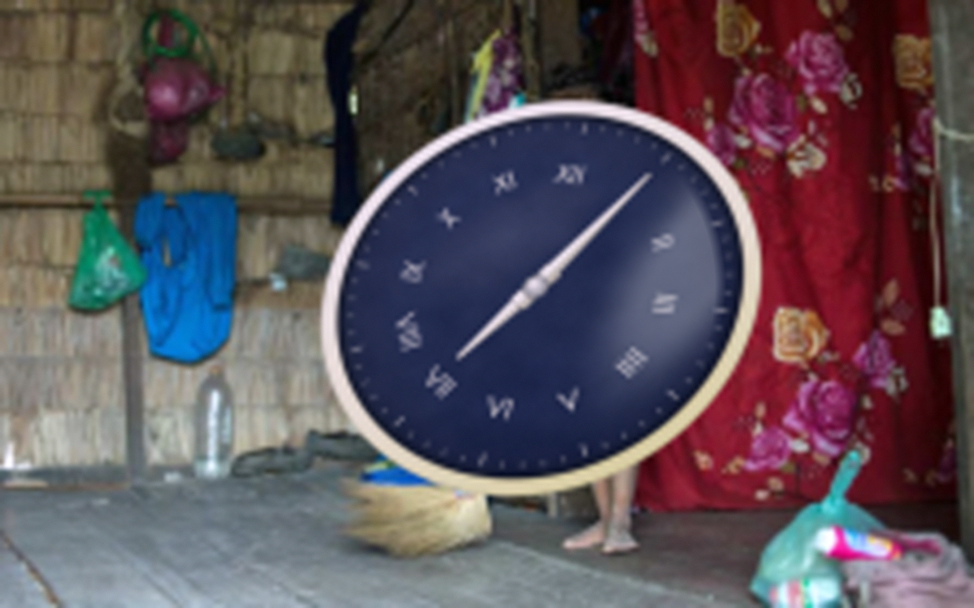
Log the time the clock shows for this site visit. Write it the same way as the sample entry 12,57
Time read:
7,05
